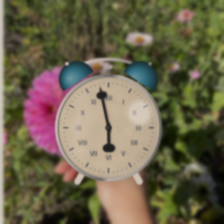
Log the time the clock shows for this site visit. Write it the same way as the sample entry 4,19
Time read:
5,58
